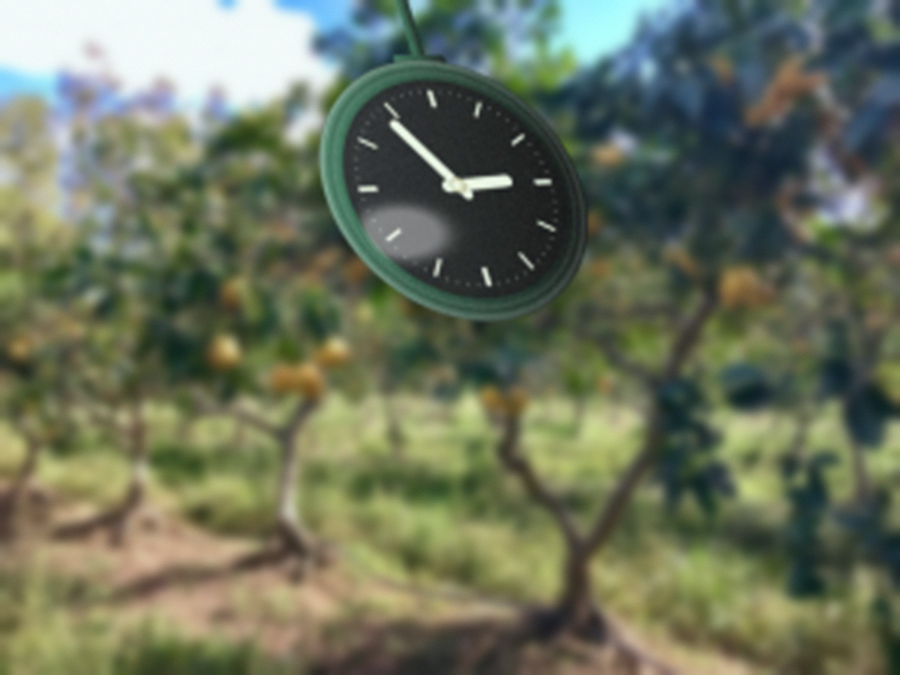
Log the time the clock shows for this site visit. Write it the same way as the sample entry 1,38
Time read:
2,54
